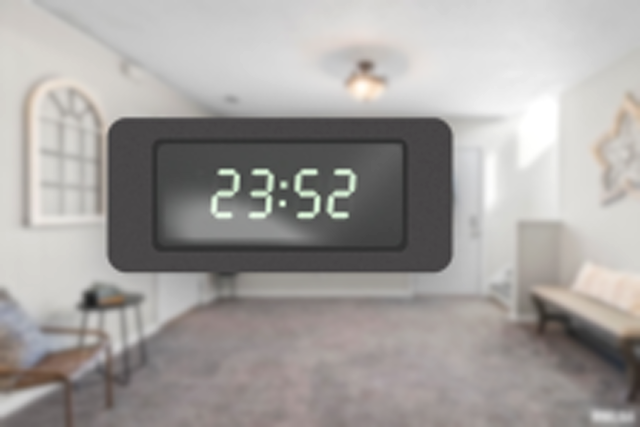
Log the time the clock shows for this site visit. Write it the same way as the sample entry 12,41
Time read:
23,52
